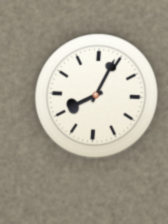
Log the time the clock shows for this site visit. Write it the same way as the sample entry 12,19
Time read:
8,04
